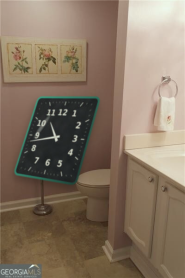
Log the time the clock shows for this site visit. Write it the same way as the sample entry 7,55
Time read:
10,43
